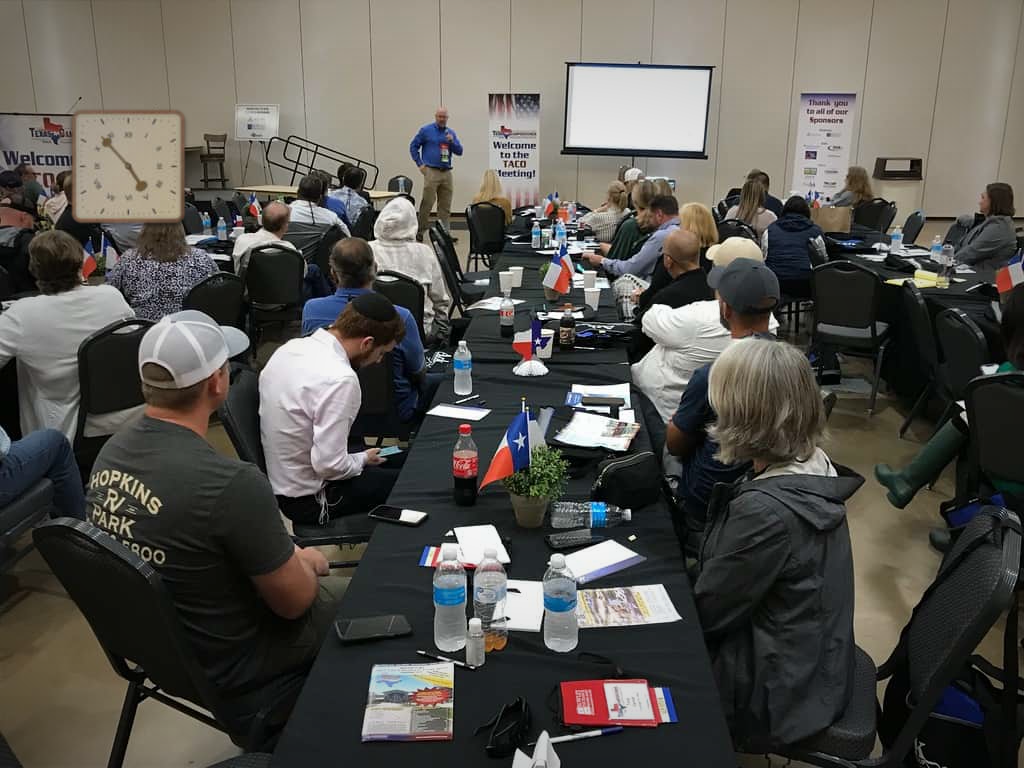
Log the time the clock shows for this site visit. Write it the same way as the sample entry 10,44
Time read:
4,53
